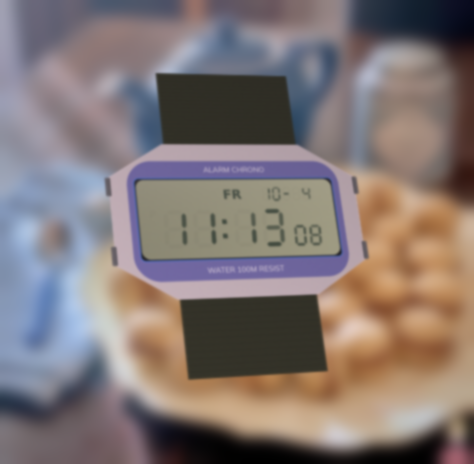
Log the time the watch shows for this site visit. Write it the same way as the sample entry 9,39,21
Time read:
11,13,08
